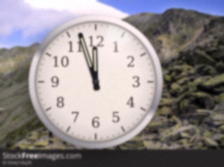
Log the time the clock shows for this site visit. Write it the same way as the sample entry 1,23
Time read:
11,57
